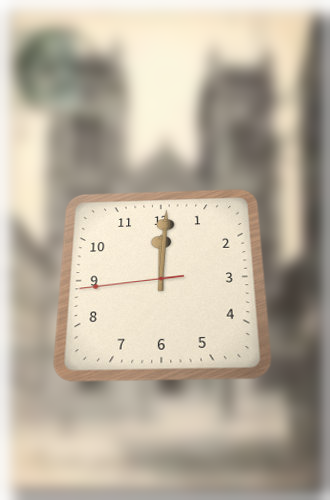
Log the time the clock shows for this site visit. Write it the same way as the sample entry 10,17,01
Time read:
12,00,44
